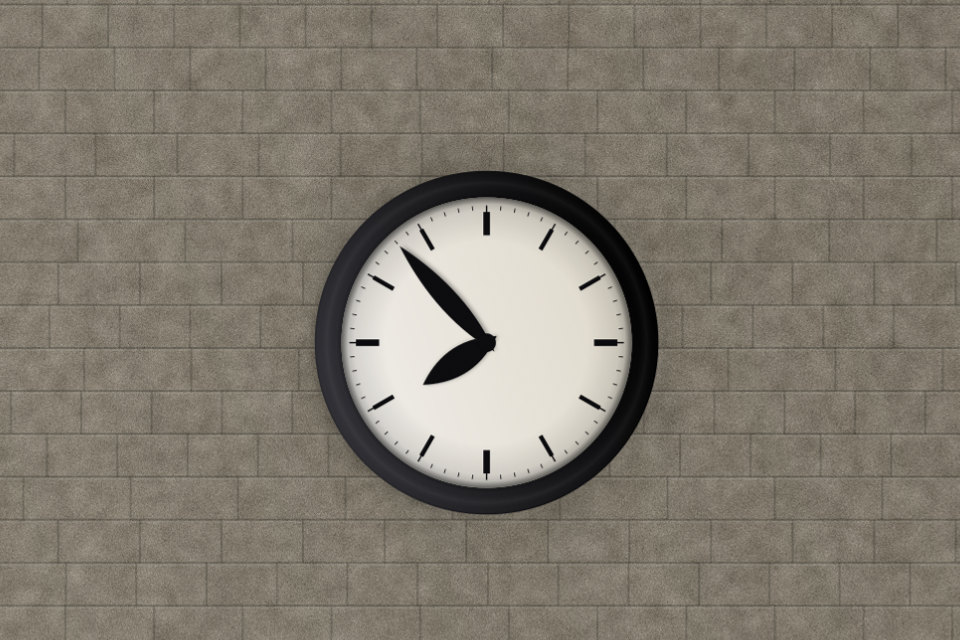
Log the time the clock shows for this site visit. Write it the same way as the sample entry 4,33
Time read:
7,53
